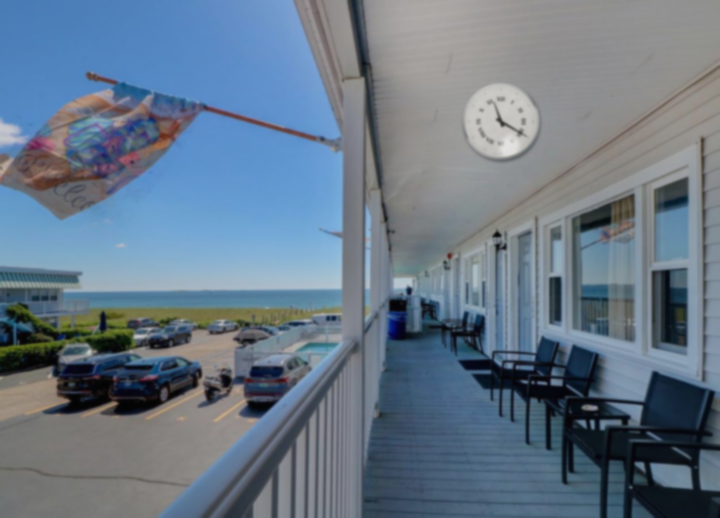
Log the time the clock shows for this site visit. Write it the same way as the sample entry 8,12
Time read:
11,20
